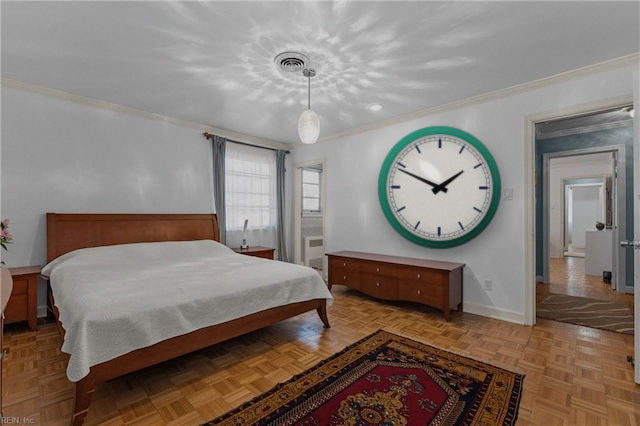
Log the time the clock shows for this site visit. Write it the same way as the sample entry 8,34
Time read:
1,49
